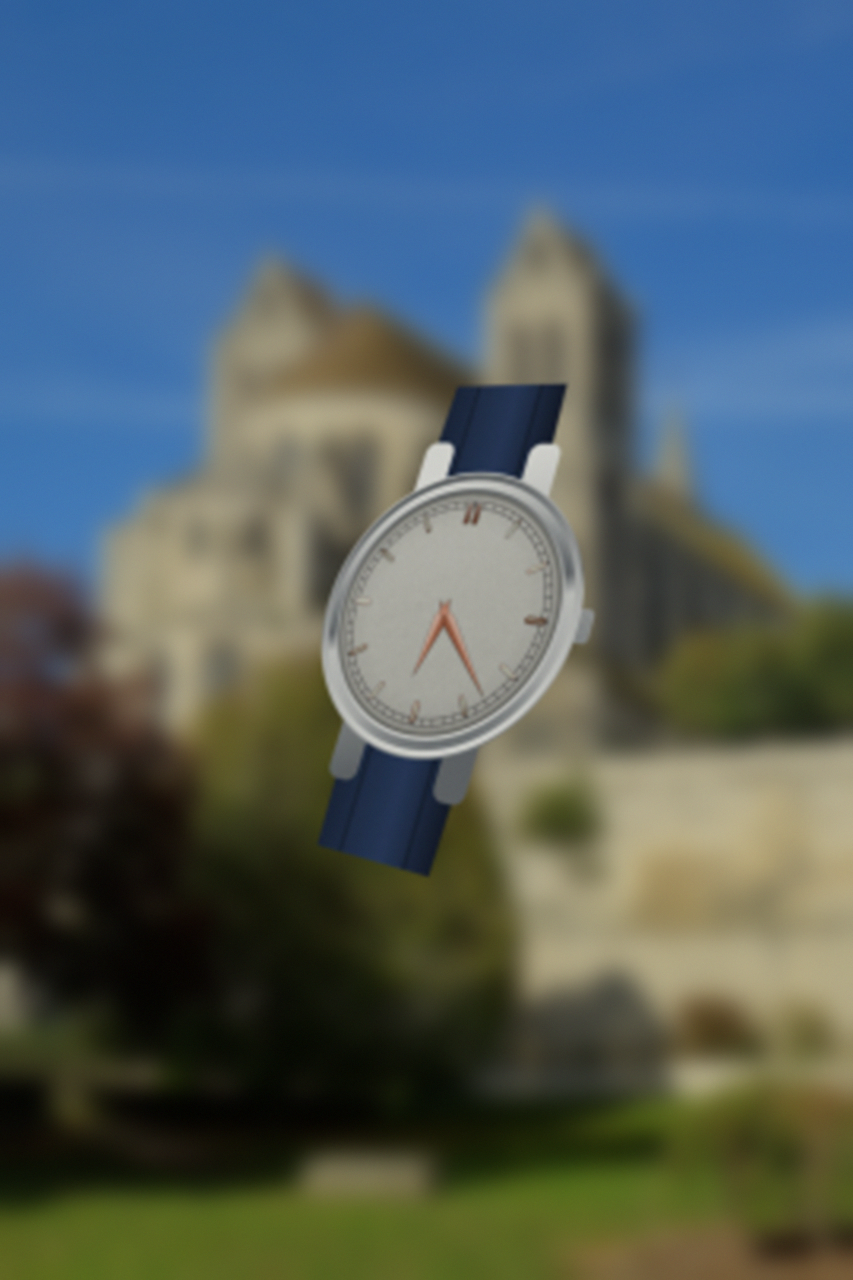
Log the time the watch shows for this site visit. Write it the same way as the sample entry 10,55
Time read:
6,23
